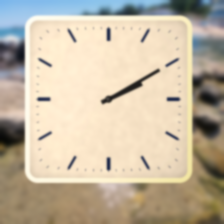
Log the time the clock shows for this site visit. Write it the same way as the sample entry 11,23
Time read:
2,10
